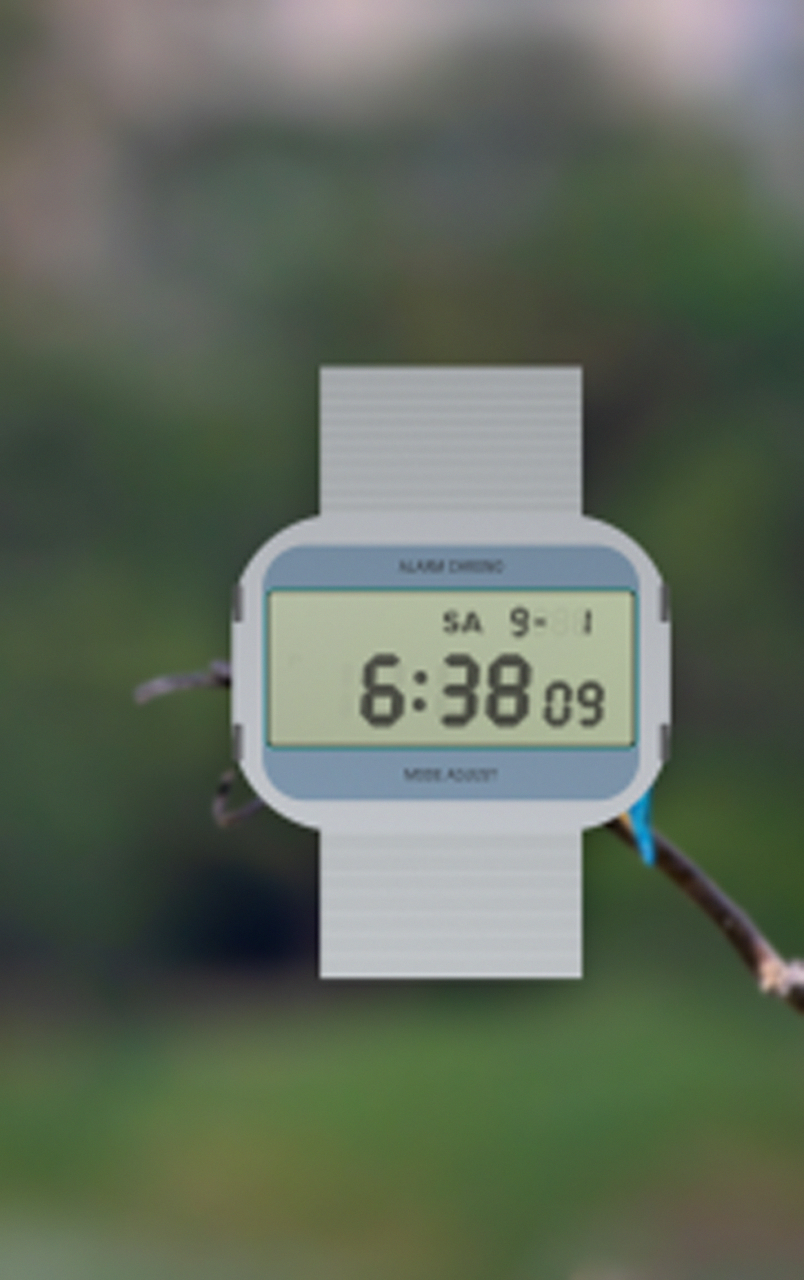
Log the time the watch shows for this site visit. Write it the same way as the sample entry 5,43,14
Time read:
6,38,09
